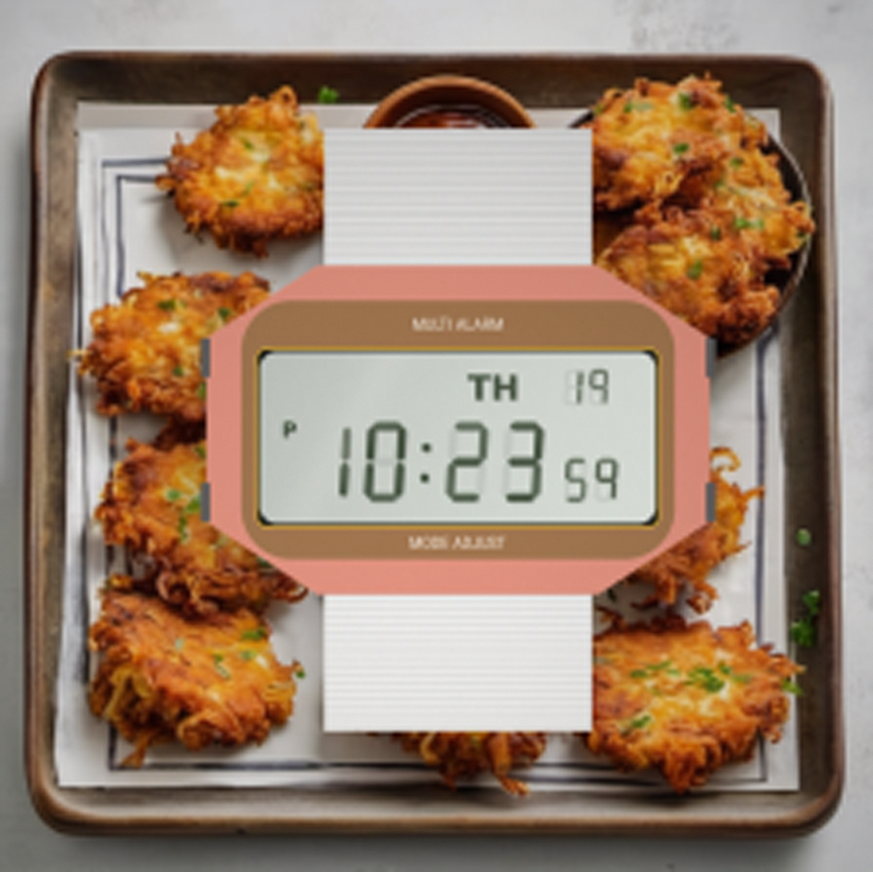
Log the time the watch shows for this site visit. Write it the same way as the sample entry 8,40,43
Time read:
10,23,59
